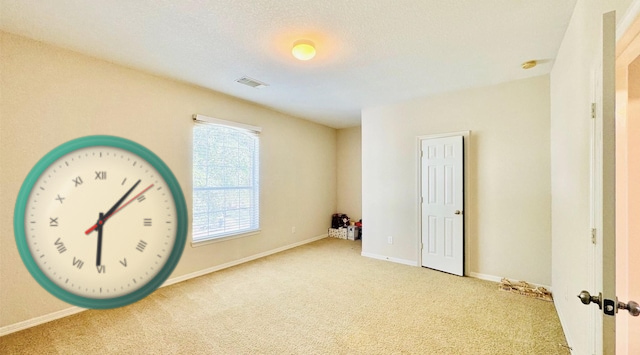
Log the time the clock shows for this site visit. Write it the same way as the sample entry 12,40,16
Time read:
6,07,09
